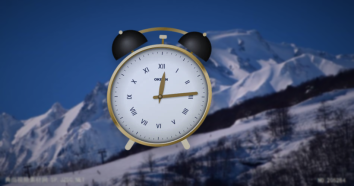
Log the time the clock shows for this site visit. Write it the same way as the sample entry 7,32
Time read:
12,14
